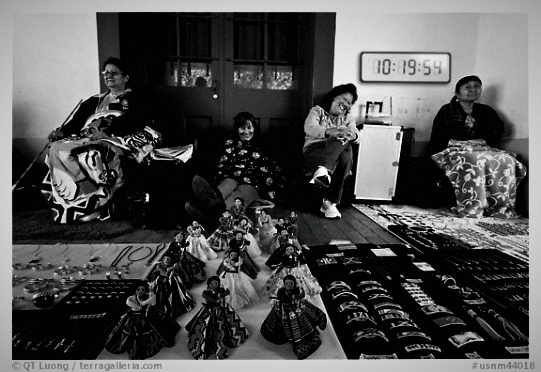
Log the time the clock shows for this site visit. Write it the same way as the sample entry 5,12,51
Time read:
10,19,54
